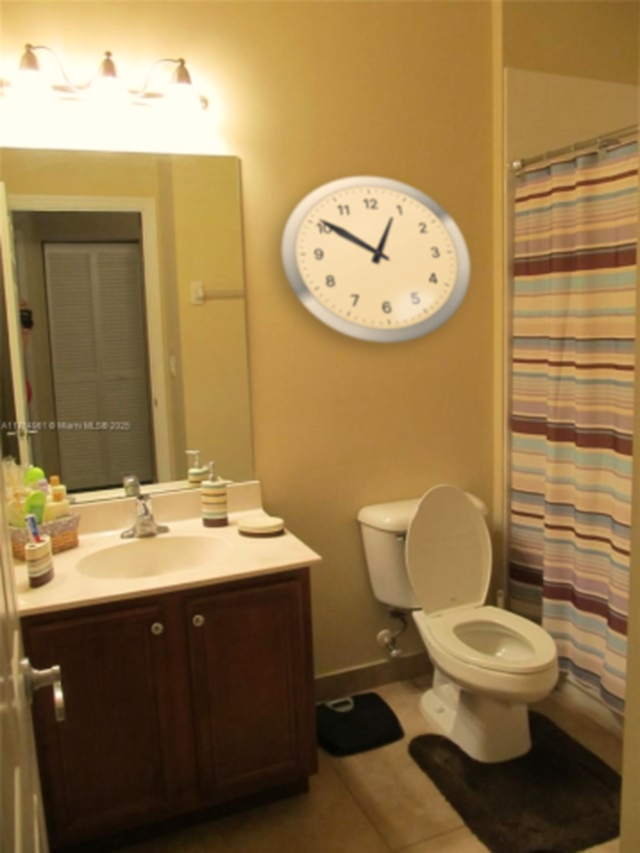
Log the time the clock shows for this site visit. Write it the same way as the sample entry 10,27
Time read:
12,51
